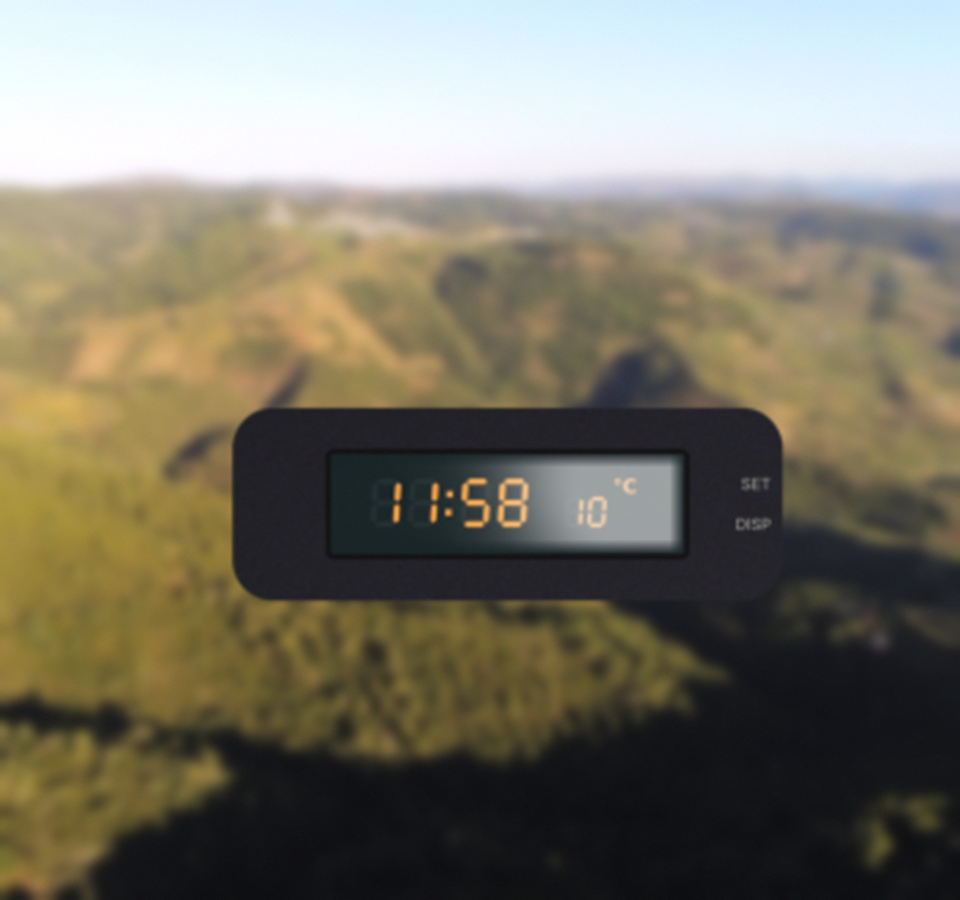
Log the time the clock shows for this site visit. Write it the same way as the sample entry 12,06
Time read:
11,58
